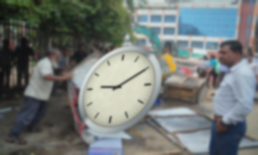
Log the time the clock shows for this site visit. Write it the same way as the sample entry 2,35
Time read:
9,10
